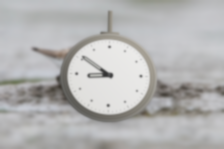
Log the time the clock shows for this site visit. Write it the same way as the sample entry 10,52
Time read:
8,51
